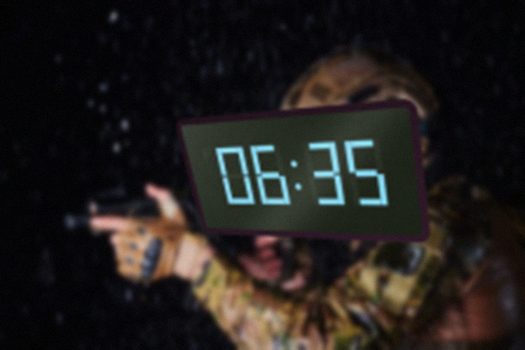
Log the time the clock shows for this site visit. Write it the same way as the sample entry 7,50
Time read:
6,35
